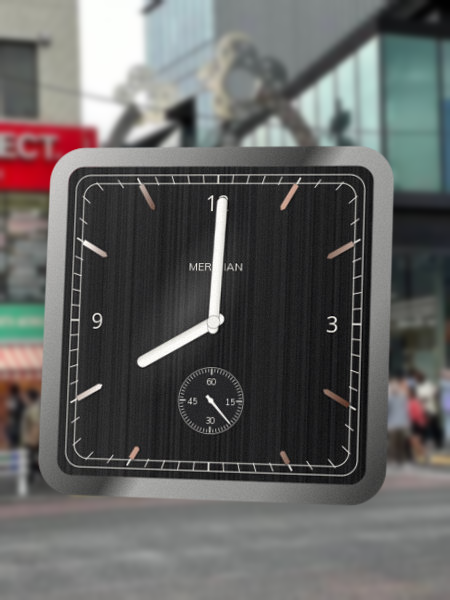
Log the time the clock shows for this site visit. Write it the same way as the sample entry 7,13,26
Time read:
8,00,23
